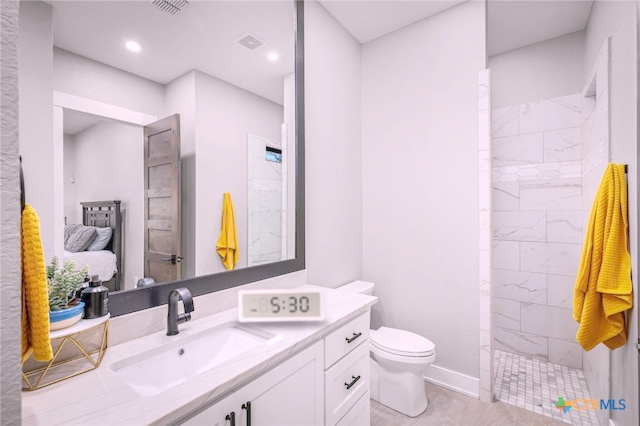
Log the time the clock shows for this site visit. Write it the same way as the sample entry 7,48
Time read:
5,30
